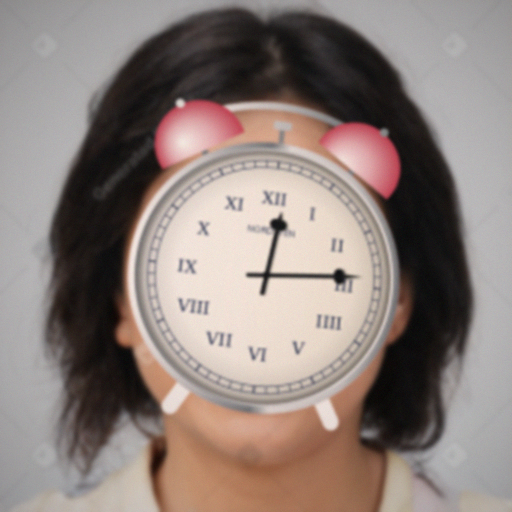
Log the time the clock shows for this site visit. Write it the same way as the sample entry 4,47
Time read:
12,14
